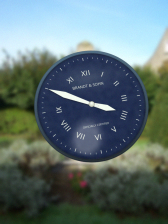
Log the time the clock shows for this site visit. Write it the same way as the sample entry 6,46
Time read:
3,50
